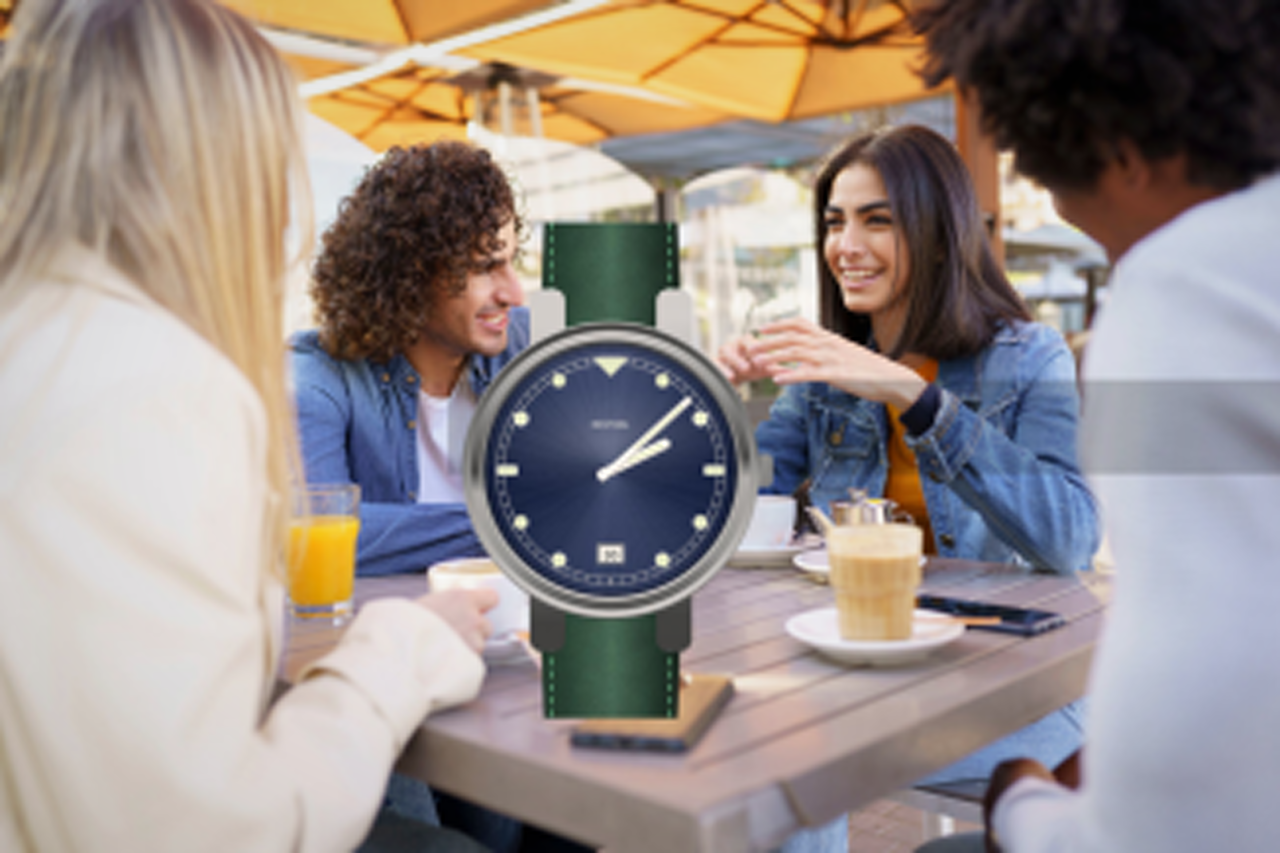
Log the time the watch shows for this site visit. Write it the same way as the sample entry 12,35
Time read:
2,08
